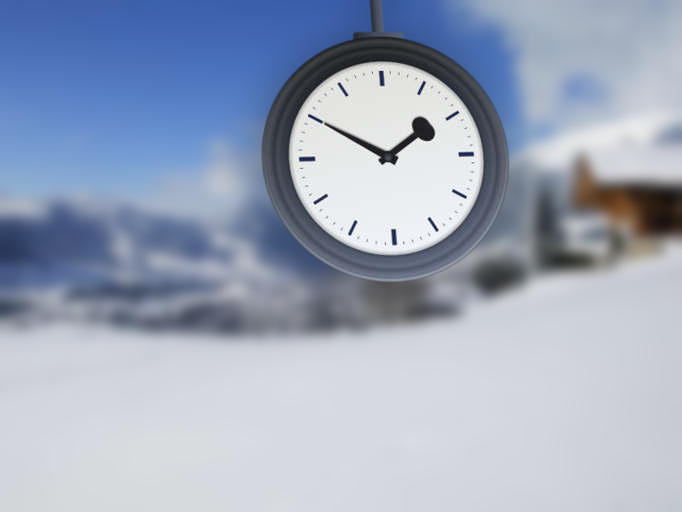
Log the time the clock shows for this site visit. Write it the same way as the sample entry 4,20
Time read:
1,50
